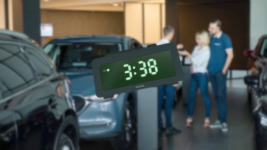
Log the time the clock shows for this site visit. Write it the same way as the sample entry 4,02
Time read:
3,38
